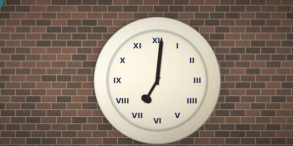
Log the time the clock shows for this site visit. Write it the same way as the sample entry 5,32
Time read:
7,01
